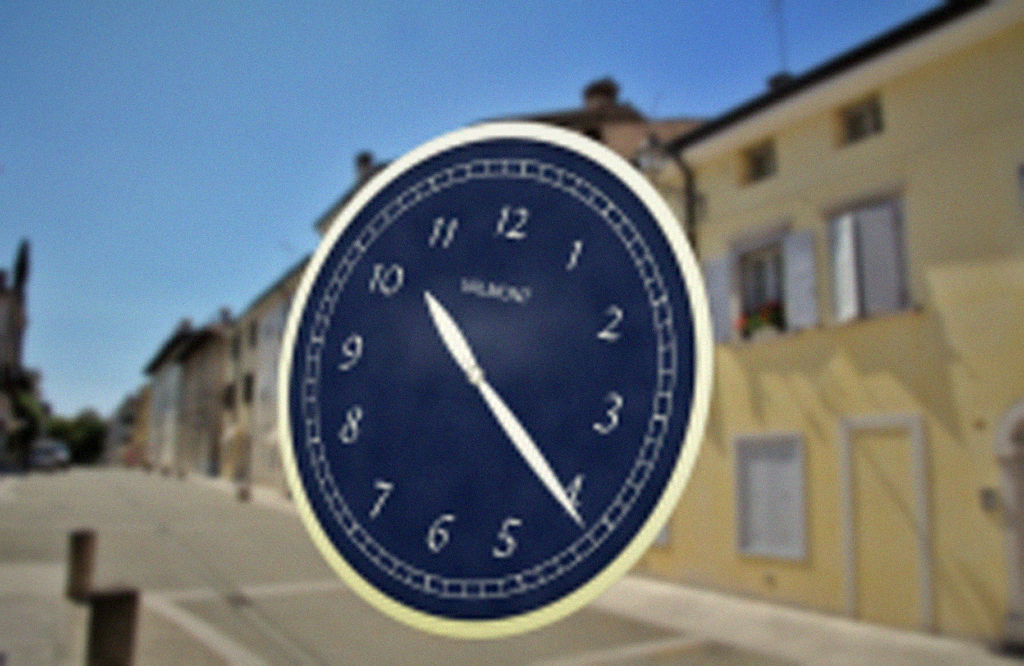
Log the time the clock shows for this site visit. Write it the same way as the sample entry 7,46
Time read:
10,21
